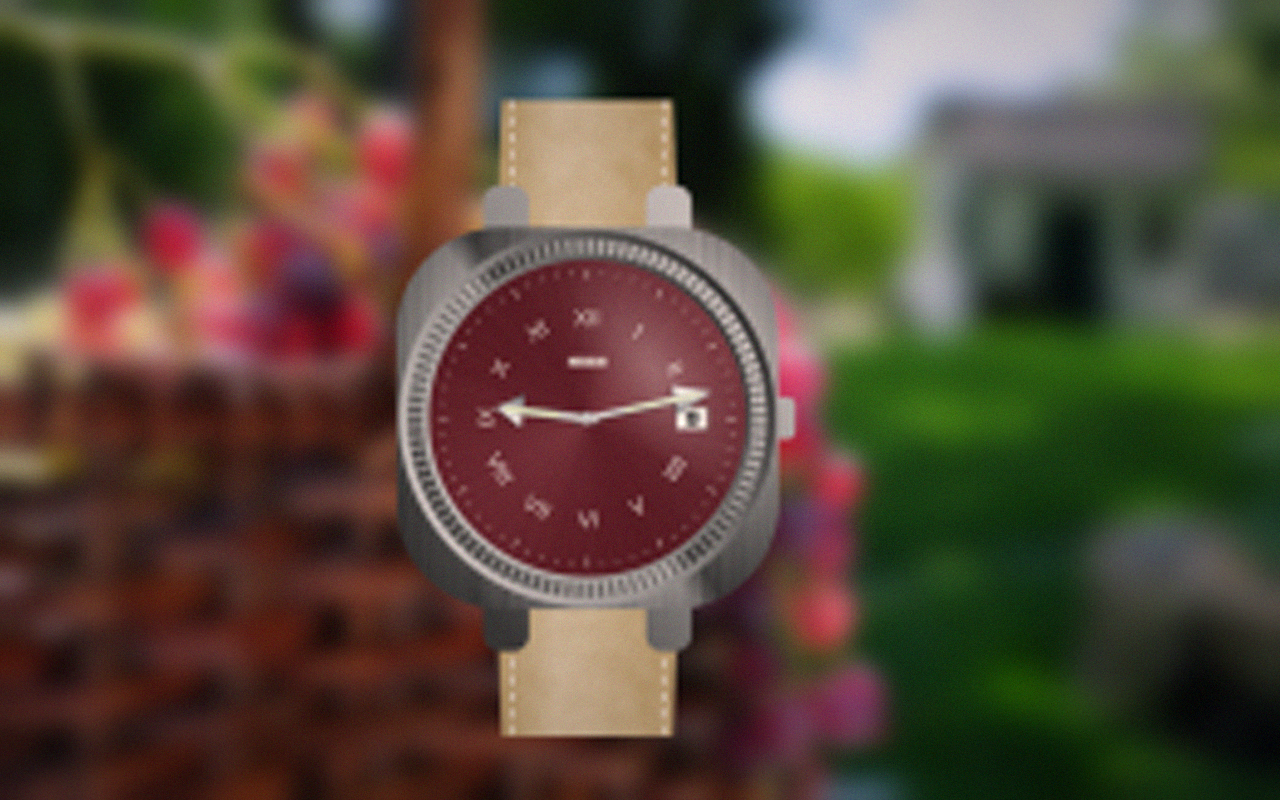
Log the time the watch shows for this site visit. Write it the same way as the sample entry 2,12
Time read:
9,13
